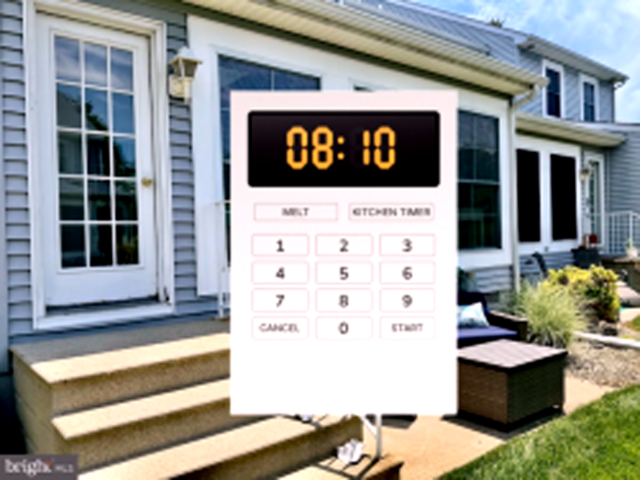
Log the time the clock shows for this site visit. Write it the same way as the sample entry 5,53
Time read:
8,10
